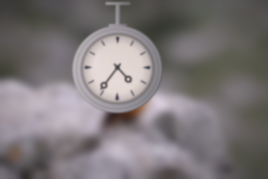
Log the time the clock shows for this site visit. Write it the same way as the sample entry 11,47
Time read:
4,36
